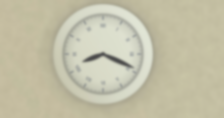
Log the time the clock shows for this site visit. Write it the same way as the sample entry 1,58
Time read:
8,19
